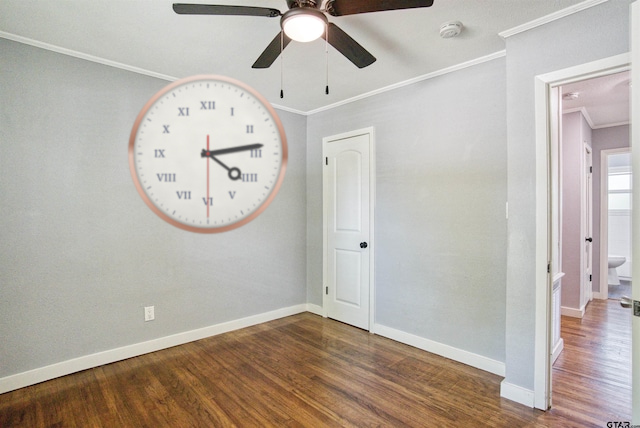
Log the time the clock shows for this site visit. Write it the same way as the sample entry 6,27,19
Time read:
4,13,30
